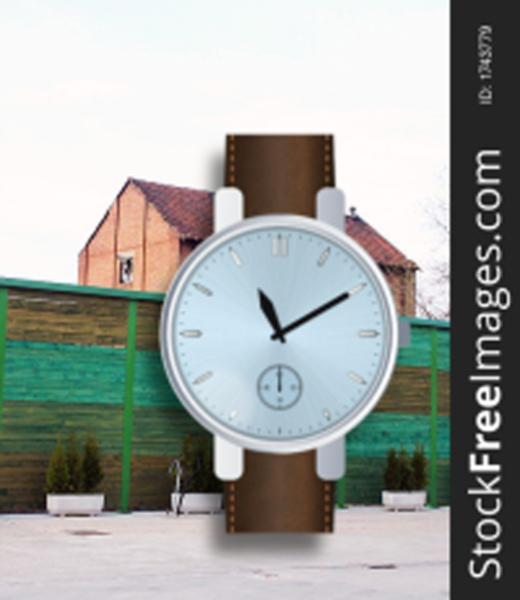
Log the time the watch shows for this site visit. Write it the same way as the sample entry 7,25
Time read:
11,10
